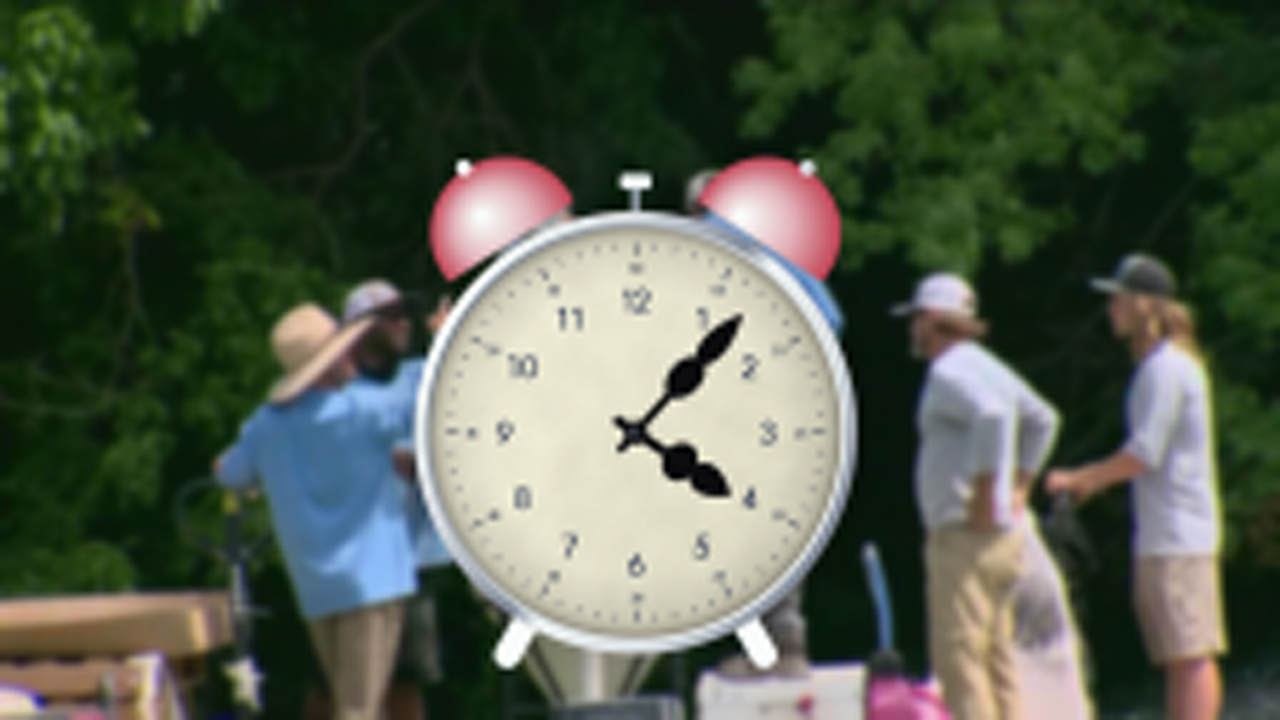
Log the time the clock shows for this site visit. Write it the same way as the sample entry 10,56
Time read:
4,07
